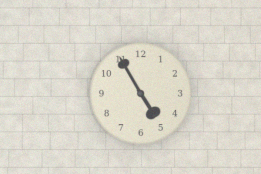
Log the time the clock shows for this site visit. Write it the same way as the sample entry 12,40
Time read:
4,55
